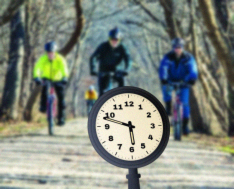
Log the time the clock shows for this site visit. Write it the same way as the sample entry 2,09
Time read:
5,48
